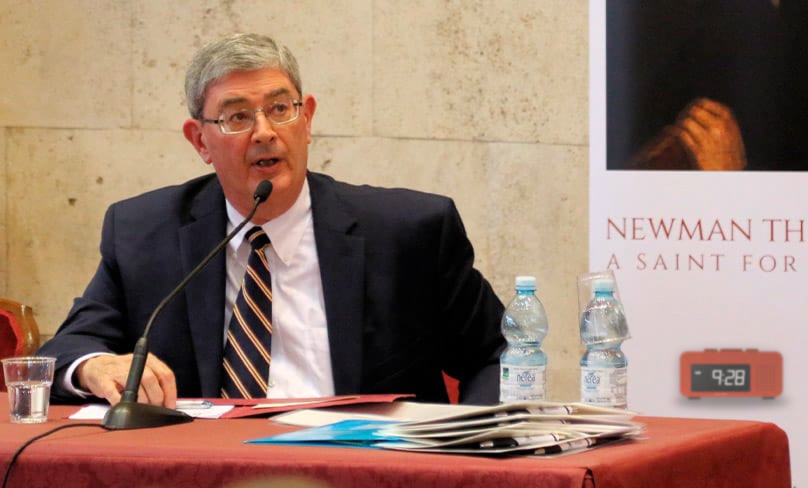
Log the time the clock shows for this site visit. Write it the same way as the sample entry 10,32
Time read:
9,28
